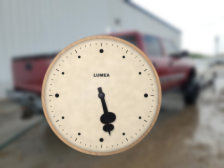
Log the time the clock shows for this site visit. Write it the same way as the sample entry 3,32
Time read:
5,28
